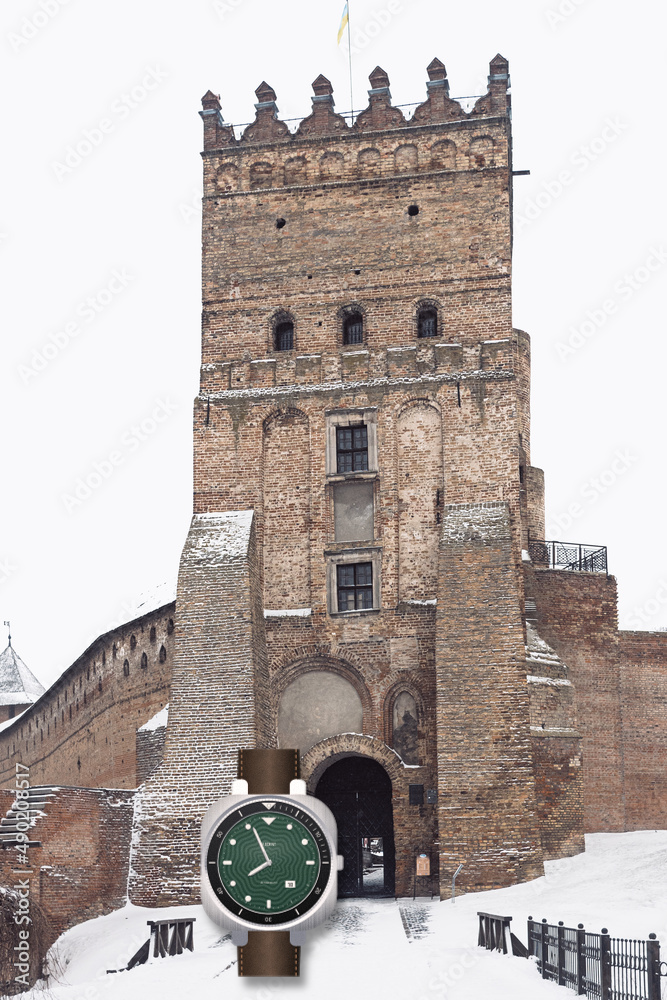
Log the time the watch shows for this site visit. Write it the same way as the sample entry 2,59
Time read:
7,56
